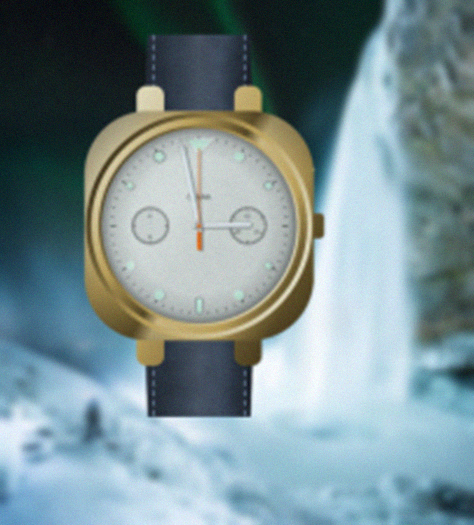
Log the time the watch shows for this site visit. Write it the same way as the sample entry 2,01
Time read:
2,58
